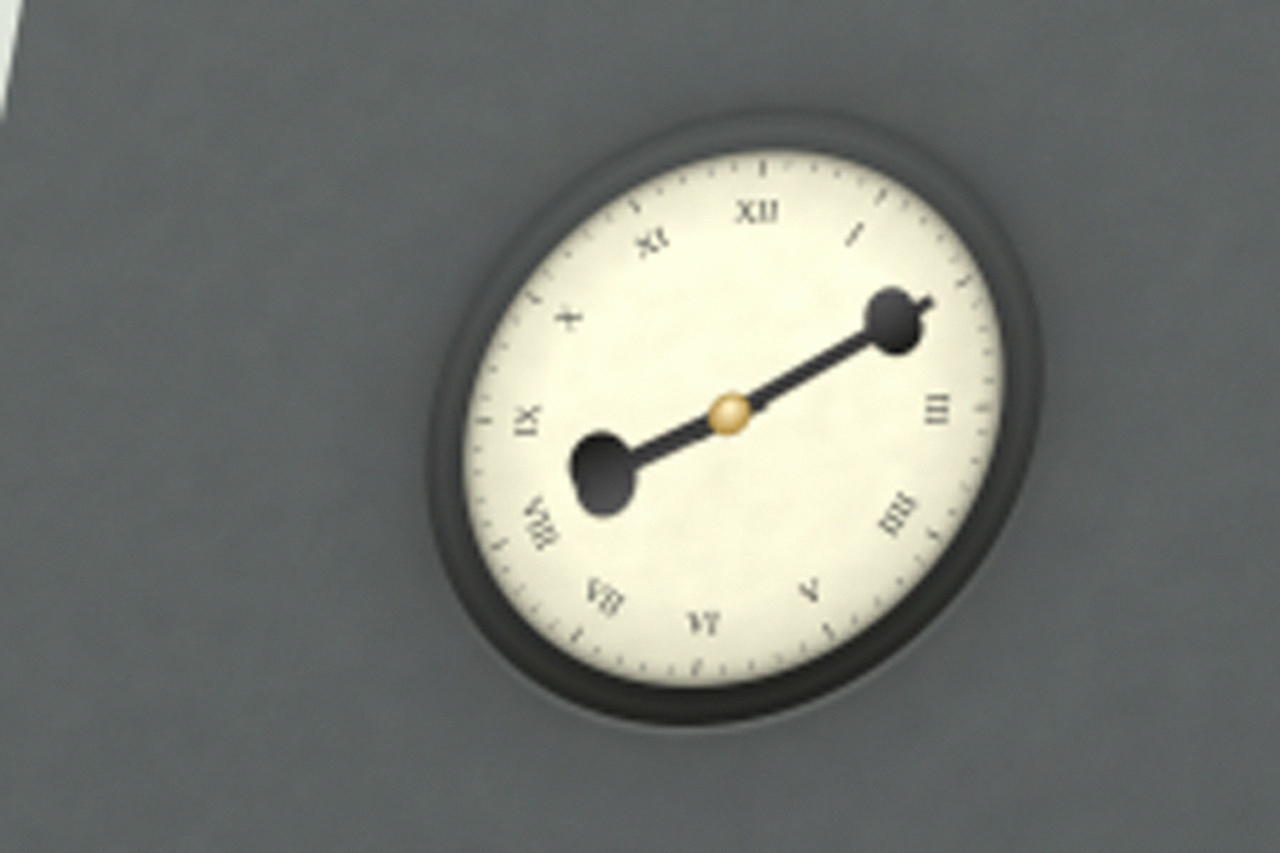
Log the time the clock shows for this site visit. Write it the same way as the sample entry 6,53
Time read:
8,10
